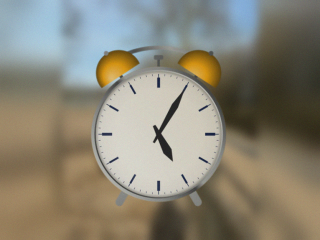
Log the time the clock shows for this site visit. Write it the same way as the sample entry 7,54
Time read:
5,05
